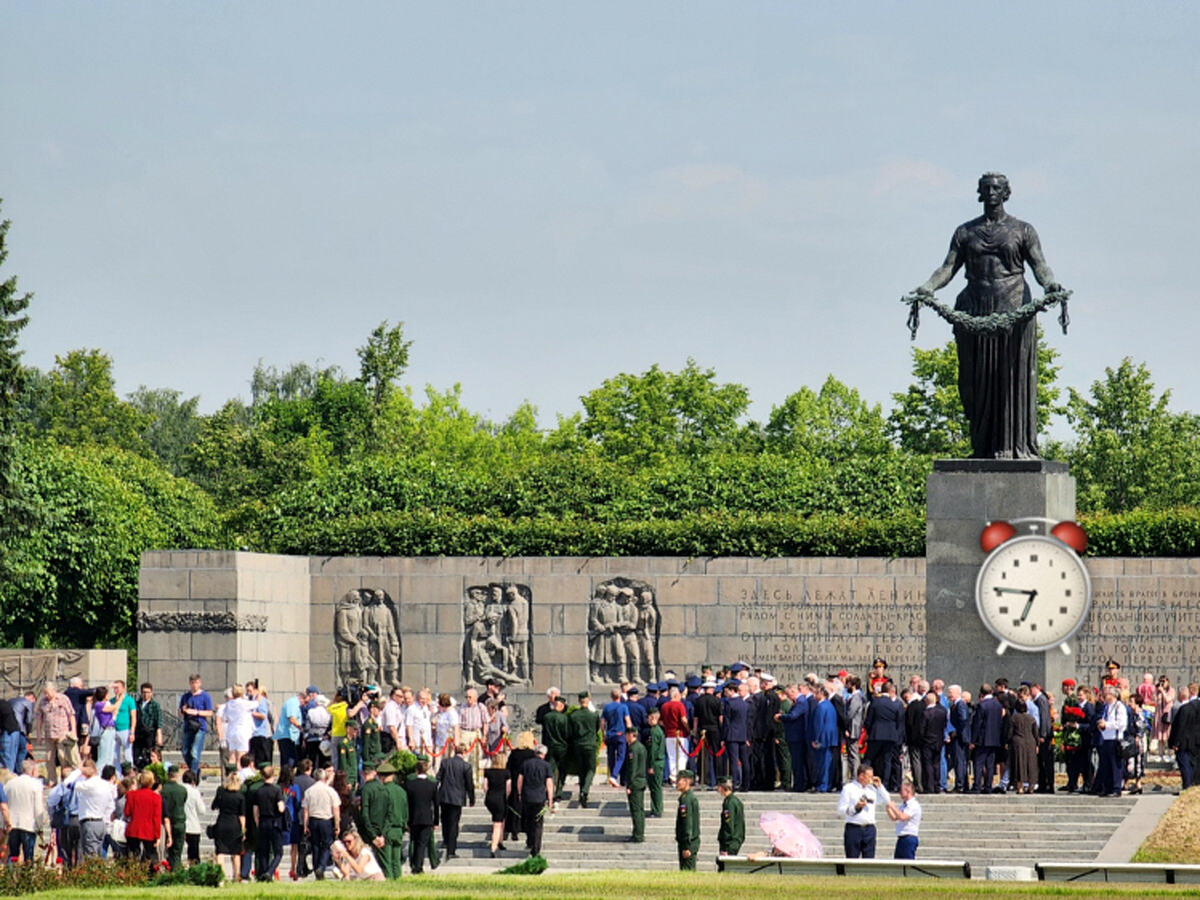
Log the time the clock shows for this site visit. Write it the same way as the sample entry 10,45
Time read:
6,46
